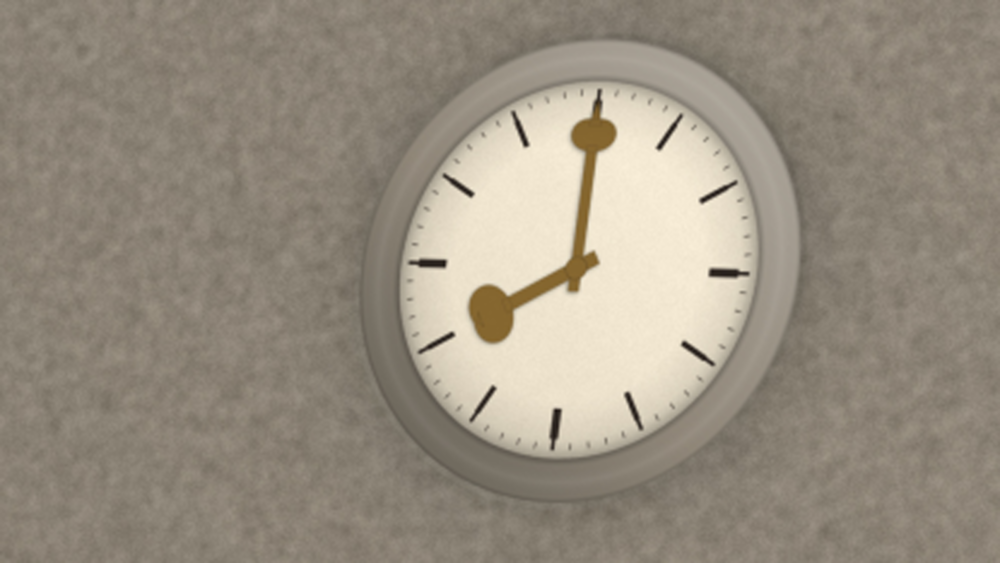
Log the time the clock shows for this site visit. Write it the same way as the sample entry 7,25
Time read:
8,00
